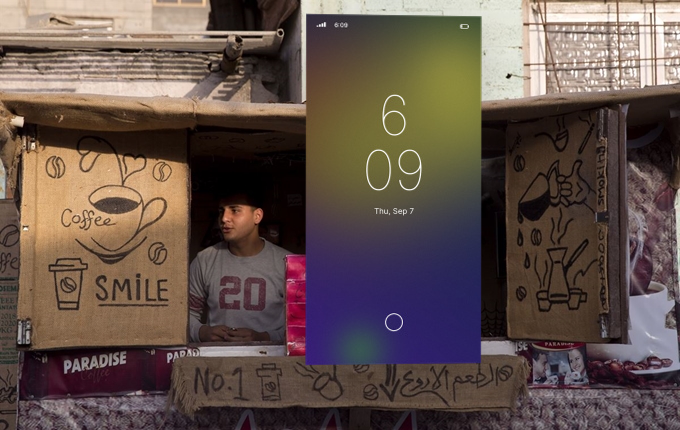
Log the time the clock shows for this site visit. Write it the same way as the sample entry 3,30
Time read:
6,09
